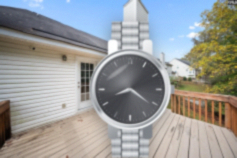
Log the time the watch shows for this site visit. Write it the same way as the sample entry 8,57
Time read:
8,21
